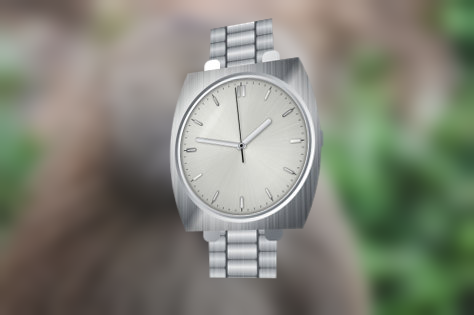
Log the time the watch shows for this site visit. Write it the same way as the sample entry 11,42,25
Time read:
1,46,59
